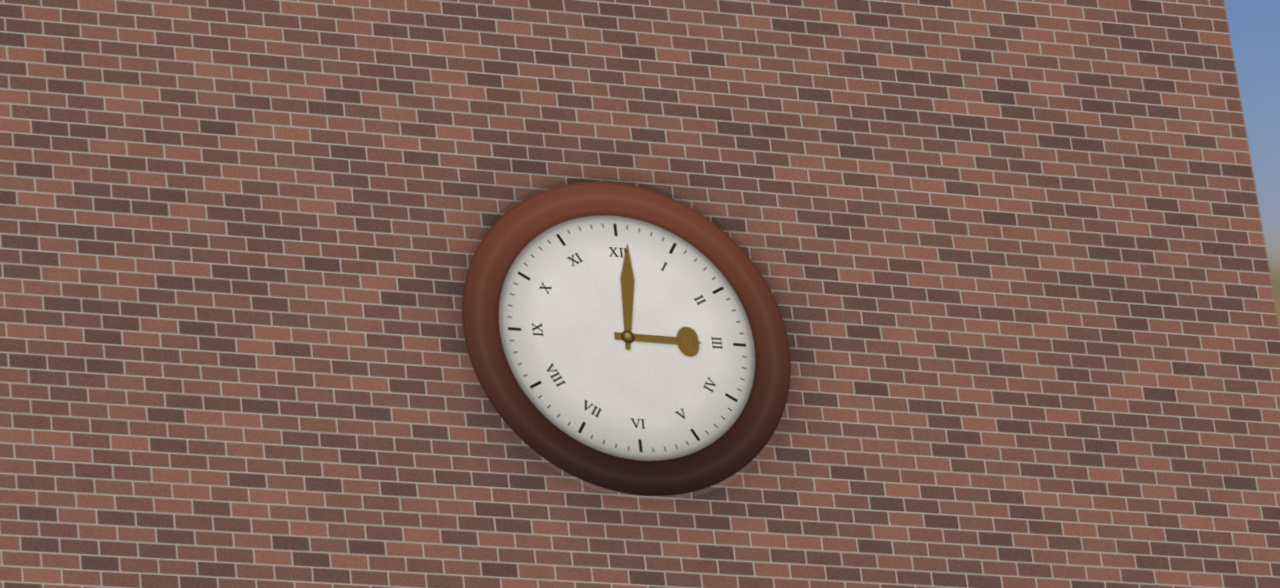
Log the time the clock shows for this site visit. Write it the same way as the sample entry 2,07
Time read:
3,01
